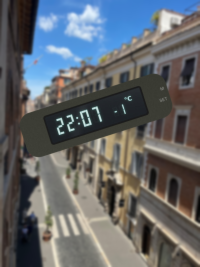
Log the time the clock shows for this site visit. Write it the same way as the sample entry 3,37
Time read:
22,07
